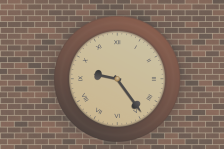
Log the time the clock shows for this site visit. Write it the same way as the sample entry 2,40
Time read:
9,24
